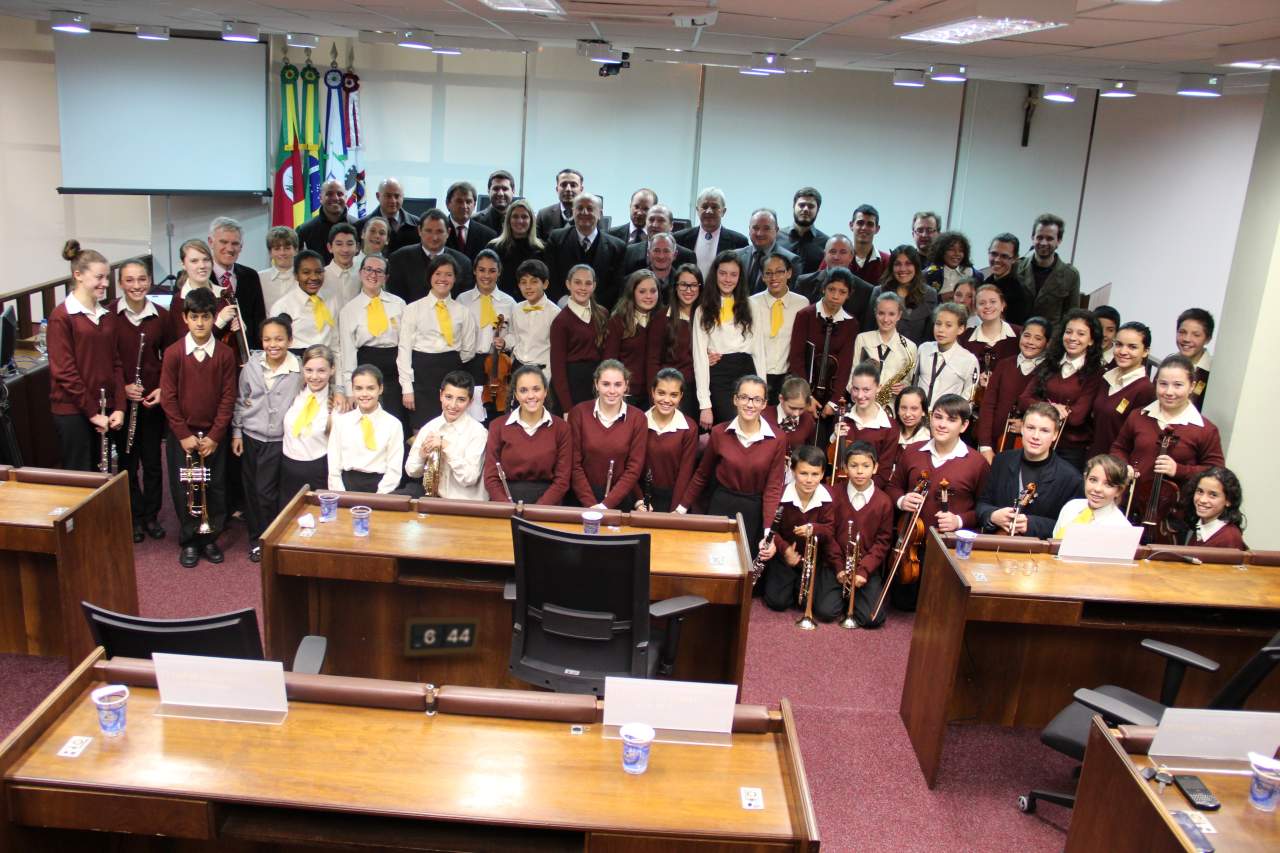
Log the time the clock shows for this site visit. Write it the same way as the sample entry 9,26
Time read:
6,44
